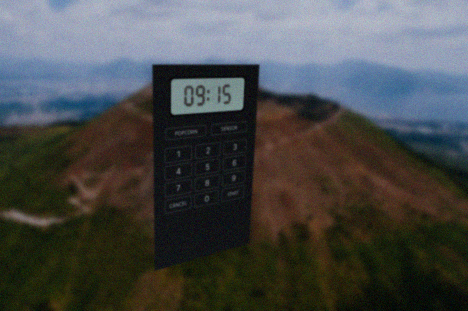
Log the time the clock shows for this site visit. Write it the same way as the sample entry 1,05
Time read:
9,15
